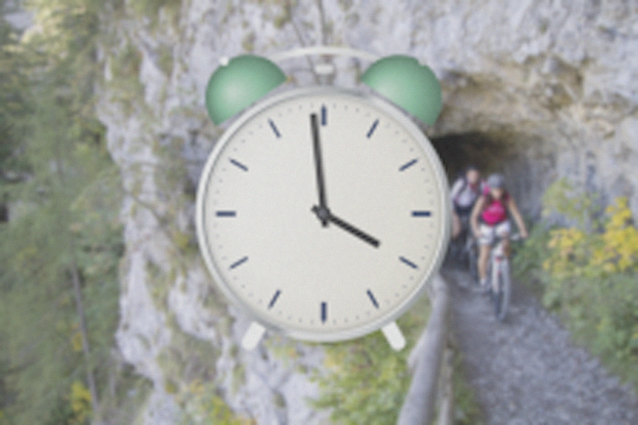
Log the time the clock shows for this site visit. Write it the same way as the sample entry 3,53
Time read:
3,59
